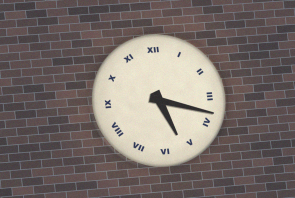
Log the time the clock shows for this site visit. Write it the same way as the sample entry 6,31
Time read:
5,18
